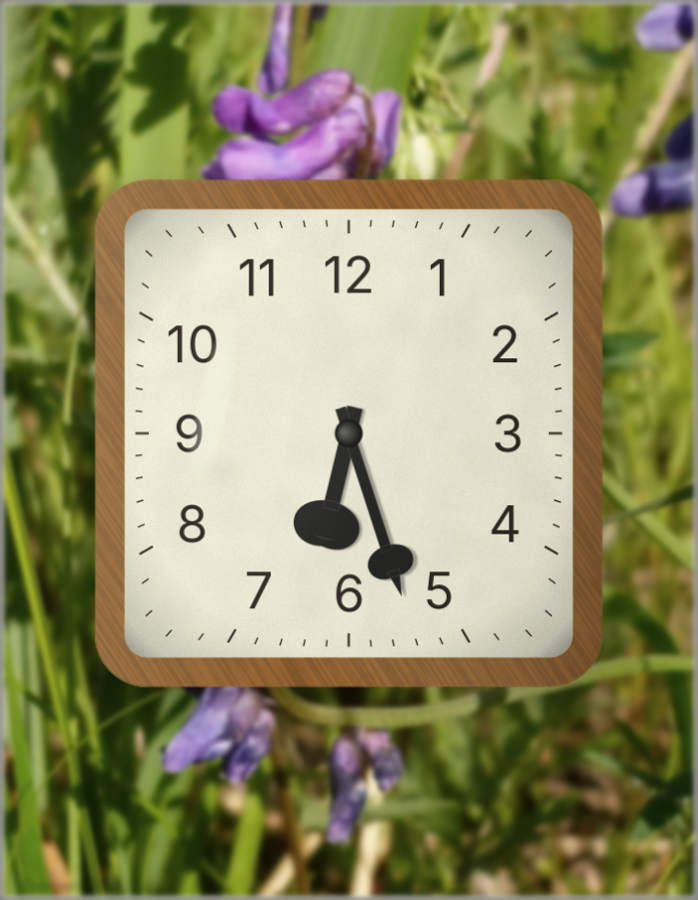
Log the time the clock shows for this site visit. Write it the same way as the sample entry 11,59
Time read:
6,27
